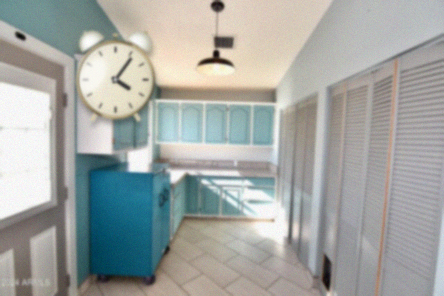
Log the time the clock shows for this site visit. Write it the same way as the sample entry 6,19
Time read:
4,06
